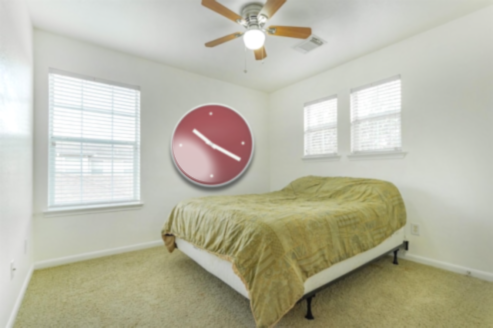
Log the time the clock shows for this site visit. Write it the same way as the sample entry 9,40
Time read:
10,20
